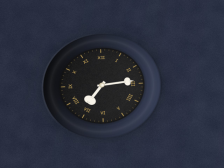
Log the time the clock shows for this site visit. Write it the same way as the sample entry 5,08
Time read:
7,14
